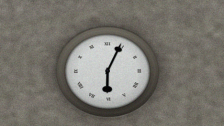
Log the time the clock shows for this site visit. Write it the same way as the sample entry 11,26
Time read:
6,04
